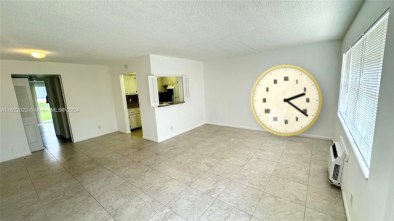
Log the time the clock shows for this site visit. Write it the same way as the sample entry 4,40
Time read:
2,21
